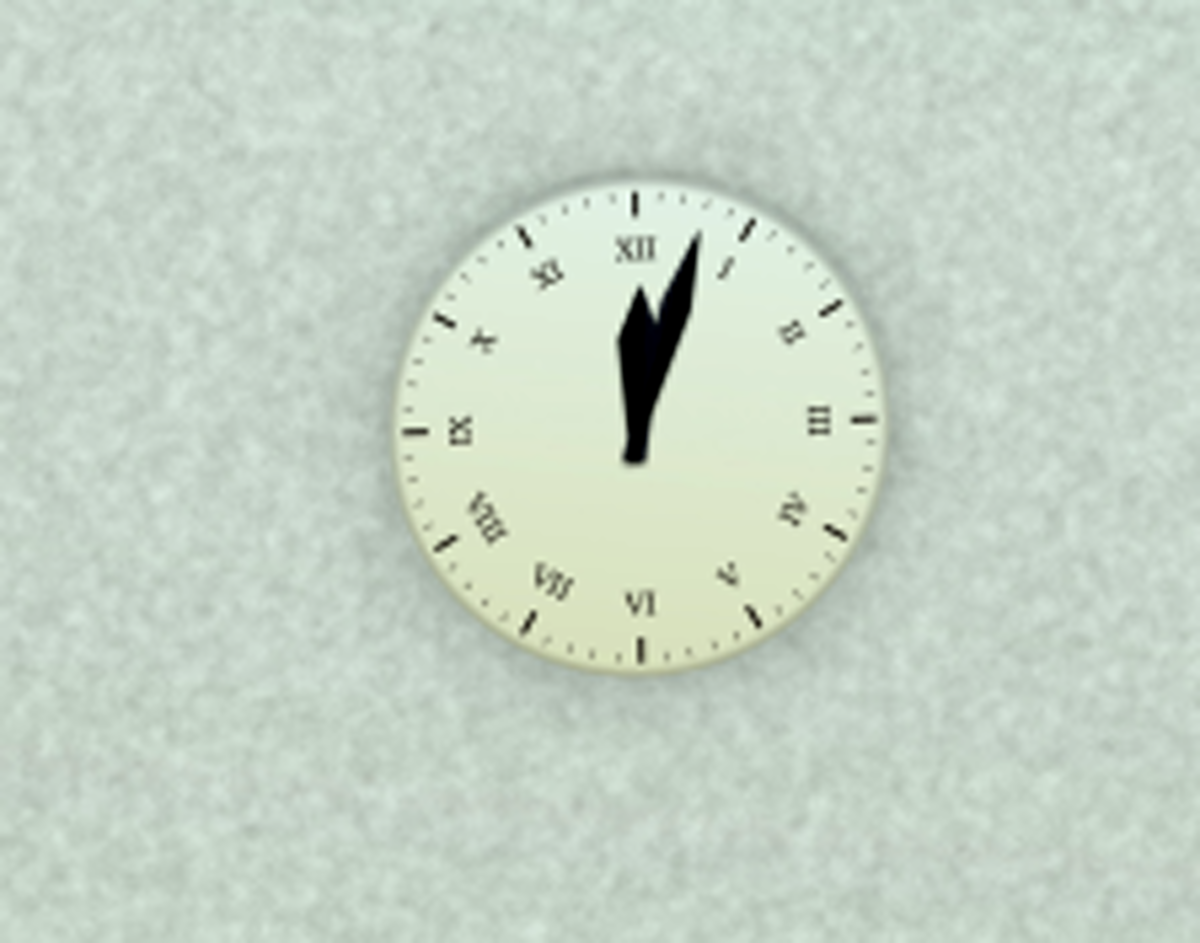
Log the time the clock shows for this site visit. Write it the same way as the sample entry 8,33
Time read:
12,03
